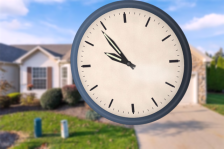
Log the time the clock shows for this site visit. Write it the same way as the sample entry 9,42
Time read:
9,54
